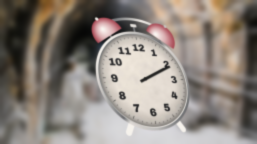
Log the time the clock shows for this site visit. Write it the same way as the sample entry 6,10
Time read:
2,11
